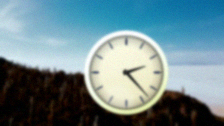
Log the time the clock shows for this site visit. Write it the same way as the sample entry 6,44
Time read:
2,23
